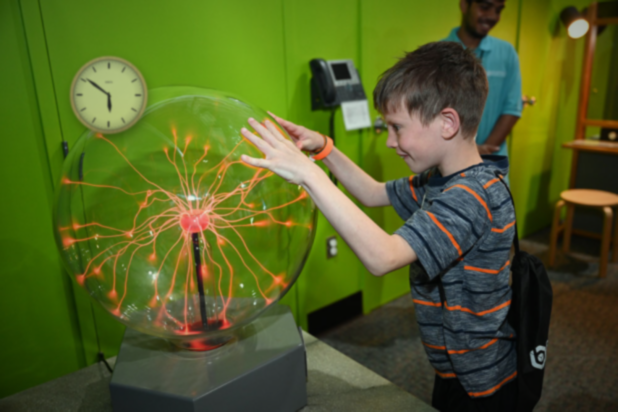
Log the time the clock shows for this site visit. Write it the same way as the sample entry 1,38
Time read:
5,51
